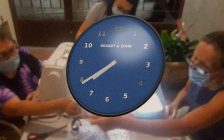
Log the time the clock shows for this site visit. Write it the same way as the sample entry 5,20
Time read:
7,39
